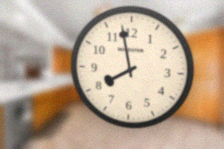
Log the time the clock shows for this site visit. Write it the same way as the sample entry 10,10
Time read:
7,58
